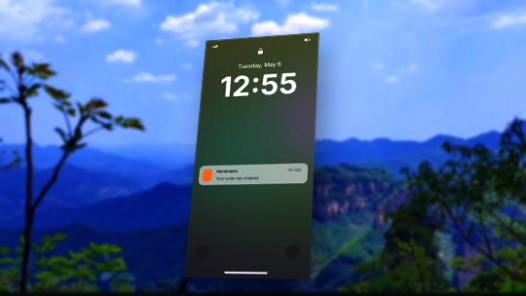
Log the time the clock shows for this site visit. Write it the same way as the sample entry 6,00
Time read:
12,55
